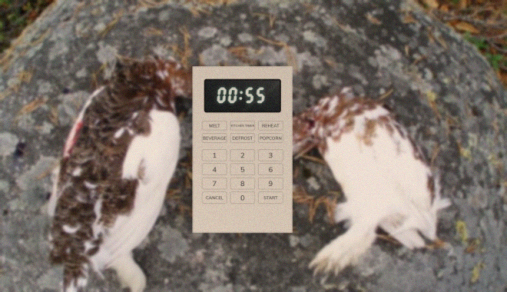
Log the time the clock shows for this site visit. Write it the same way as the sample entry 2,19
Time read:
0,55
